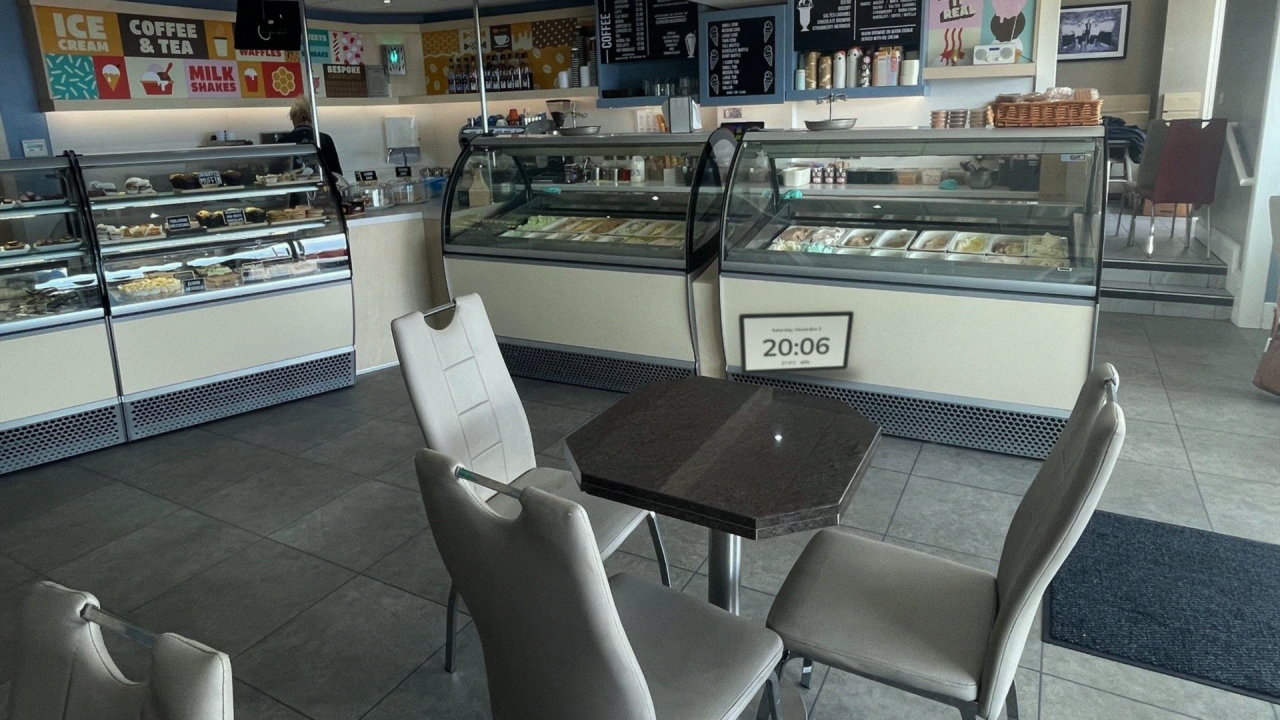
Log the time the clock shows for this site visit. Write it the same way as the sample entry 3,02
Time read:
20,06
